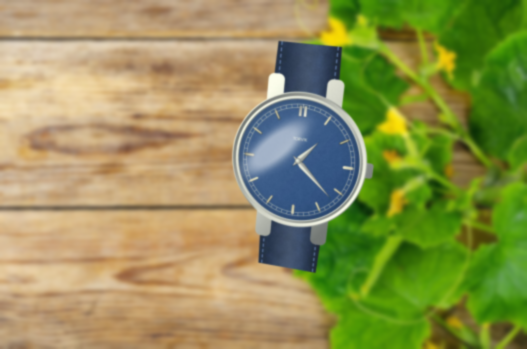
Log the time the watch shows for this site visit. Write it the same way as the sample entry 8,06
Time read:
1,22
